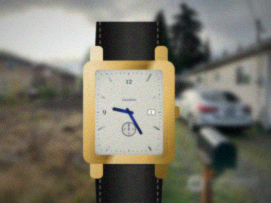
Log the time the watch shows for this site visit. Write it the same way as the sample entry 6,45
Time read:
9,25
